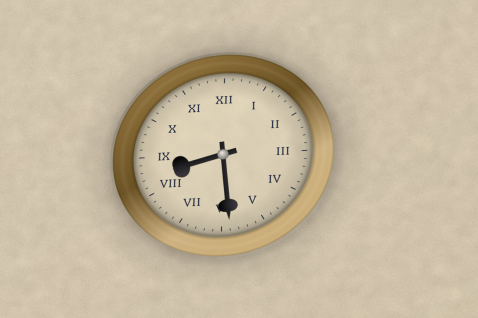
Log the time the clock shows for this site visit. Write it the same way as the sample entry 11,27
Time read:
8,29
